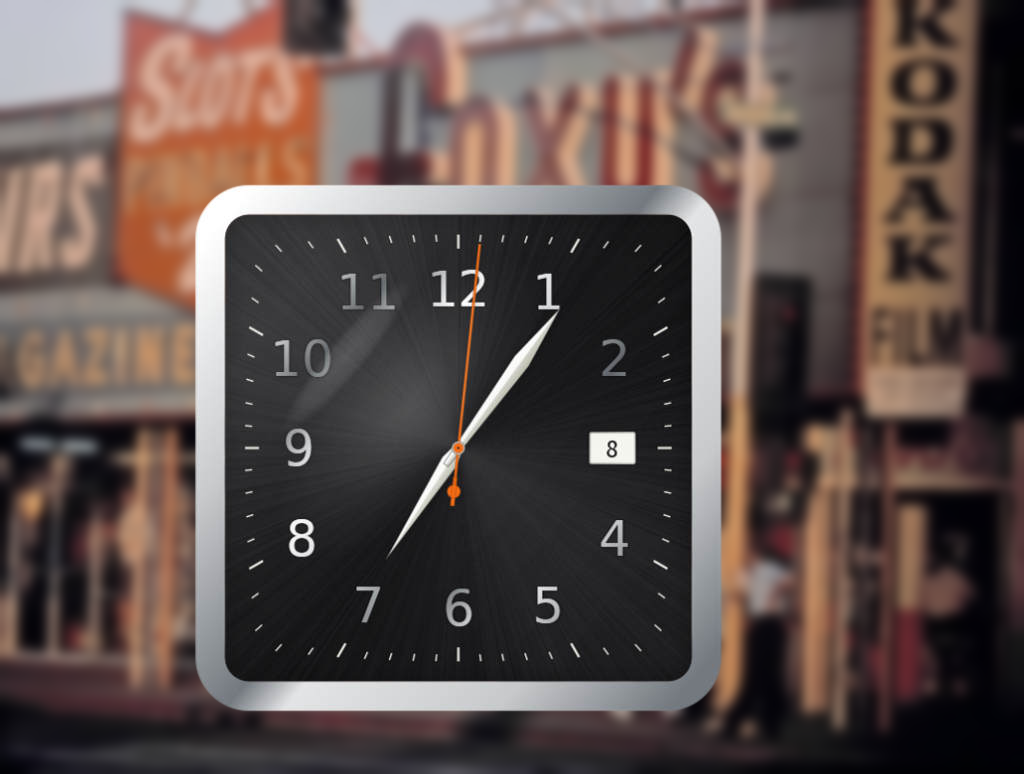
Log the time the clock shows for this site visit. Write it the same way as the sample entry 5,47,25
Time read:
7,06,01
